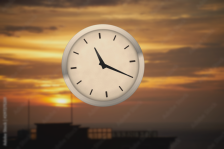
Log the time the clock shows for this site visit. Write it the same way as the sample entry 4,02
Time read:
11,20
